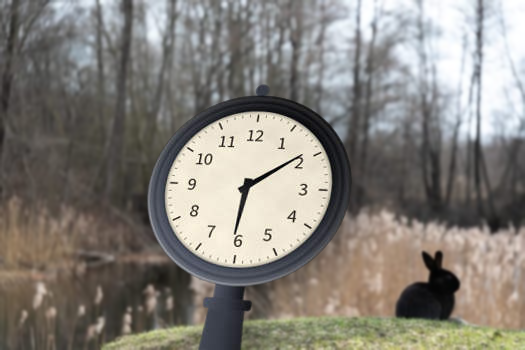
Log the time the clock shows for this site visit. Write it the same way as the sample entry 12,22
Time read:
6,09
